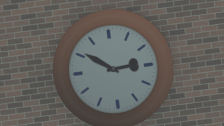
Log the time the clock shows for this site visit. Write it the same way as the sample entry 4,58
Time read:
2,51
